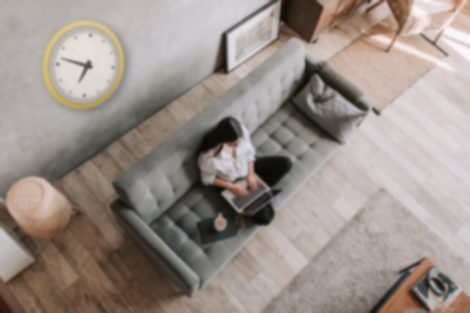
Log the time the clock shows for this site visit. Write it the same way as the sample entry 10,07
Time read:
6,47
